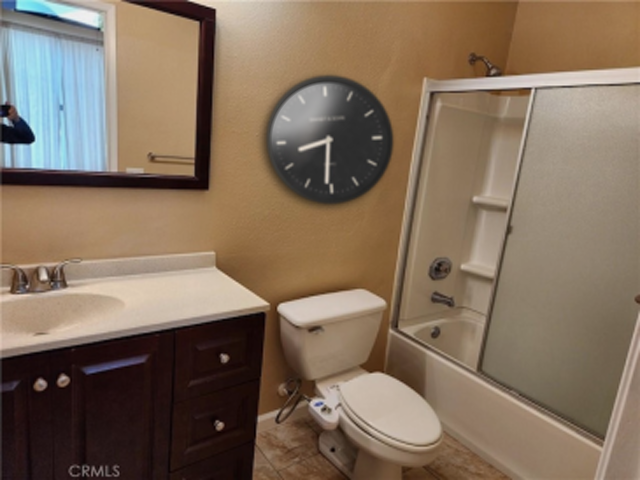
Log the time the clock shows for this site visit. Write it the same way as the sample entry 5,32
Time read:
8,31
